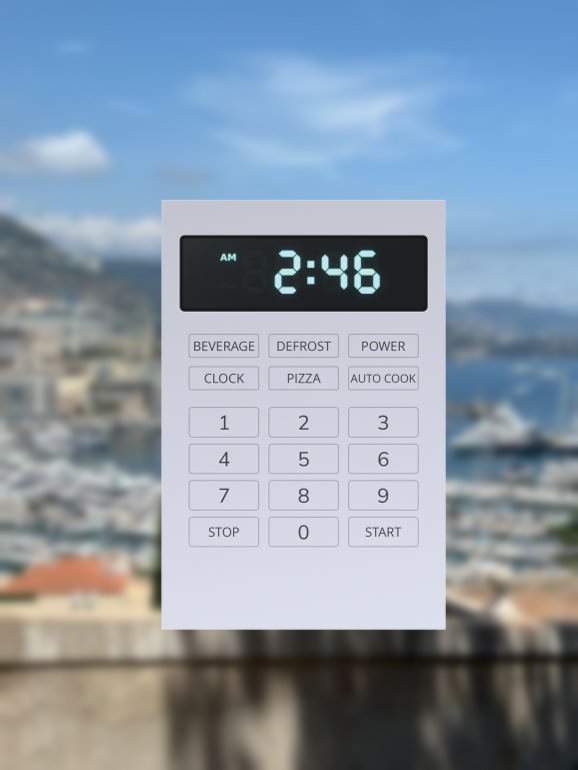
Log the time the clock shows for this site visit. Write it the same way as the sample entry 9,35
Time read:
2,46
